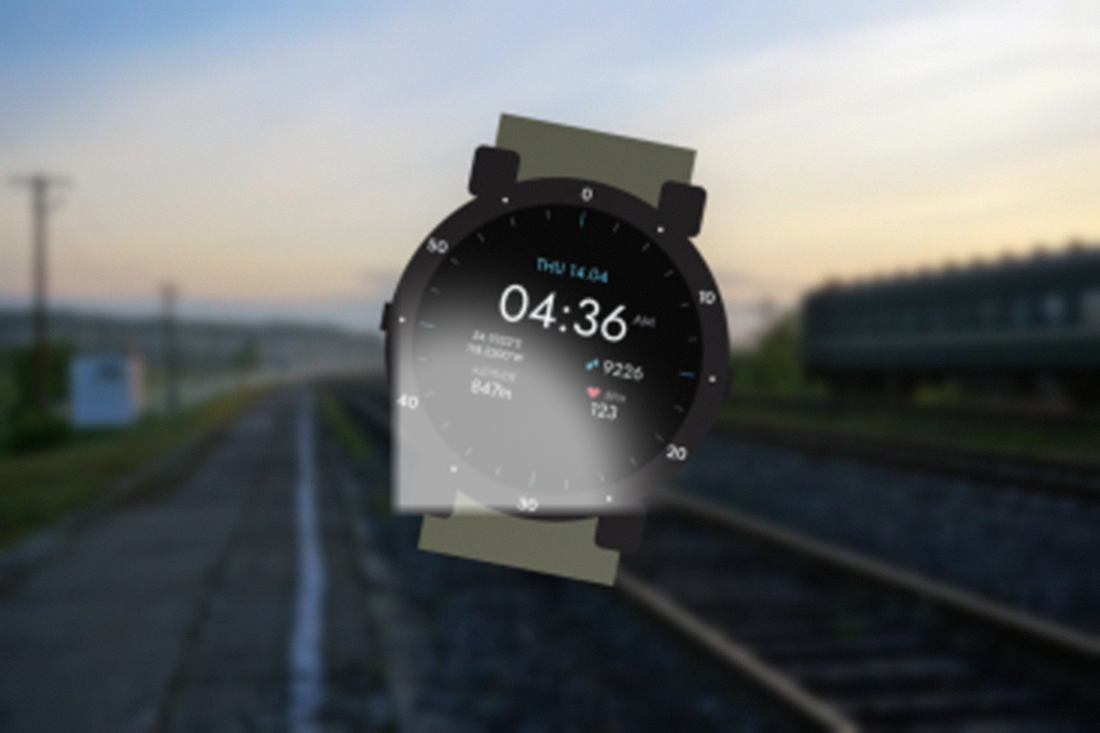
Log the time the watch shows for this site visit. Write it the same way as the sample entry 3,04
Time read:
4,36
